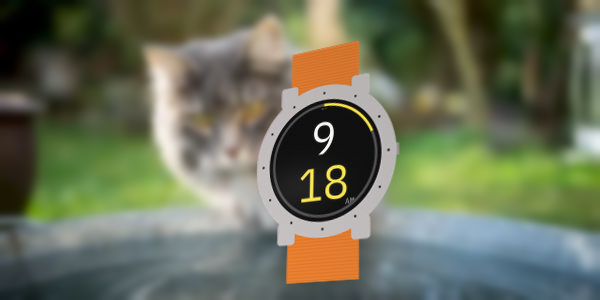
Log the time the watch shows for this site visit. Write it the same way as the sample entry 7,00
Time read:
9,18
